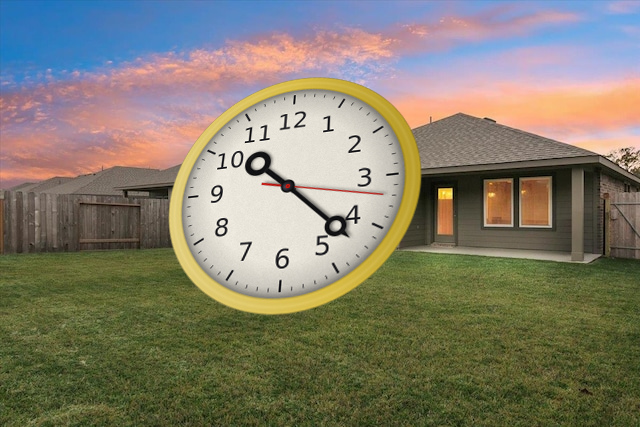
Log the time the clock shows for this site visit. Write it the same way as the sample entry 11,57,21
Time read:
10,22,17
